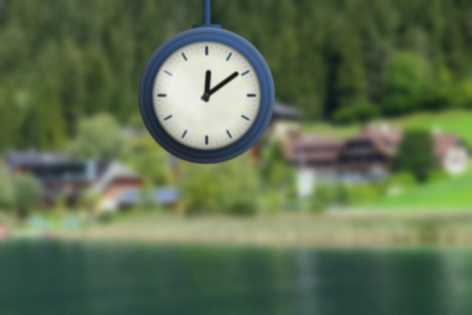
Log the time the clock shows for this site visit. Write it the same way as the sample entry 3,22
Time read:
12,09
